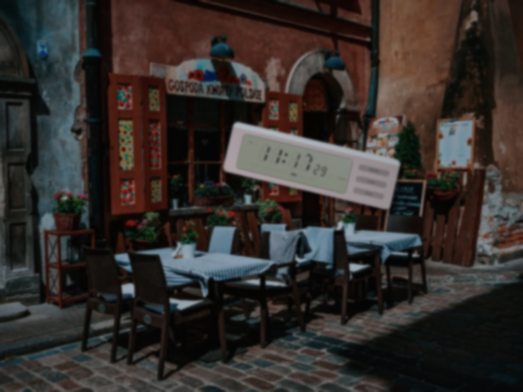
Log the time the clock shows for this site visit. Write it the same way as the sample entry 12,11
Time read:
11,17
